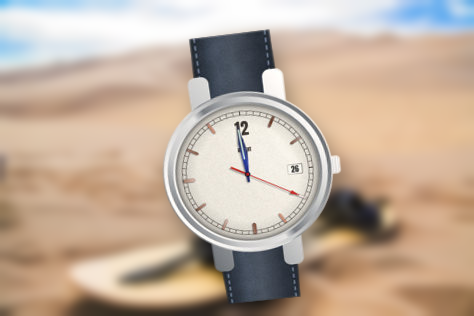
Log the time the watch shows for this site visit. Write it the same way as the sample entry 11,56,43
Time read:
11,59,20
